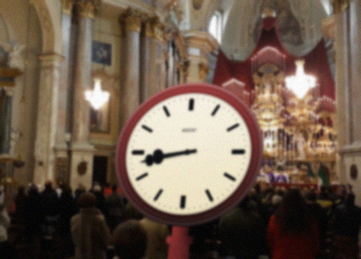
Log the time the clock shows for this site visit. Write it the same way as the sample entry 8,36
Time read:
8,43
